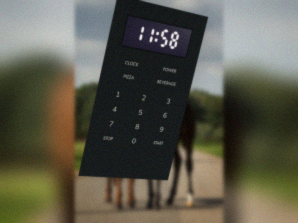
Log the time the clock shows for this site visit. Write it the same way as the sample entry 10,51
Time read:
11,58
